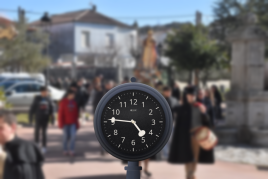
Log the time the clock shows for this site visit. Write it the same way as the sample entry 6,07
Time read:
4,46
